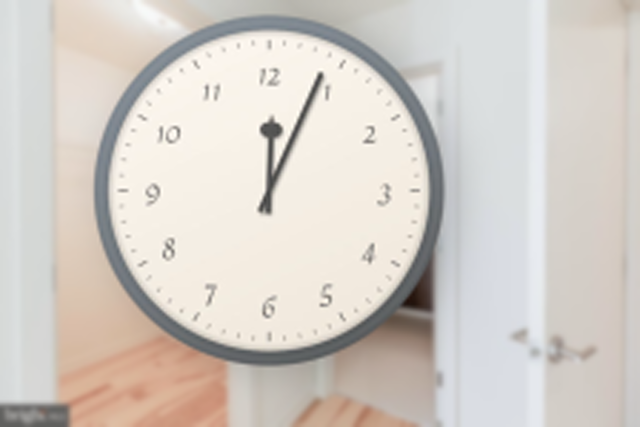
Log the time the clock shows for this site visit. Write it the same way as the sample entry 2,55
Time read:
12,04
